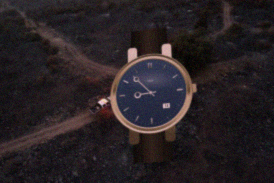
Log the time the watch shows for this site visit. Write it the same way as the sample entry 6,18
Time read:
8,53
